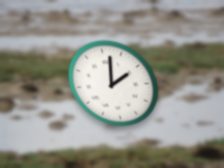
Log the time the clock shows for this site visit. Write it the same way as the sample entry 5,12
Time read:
2,02
